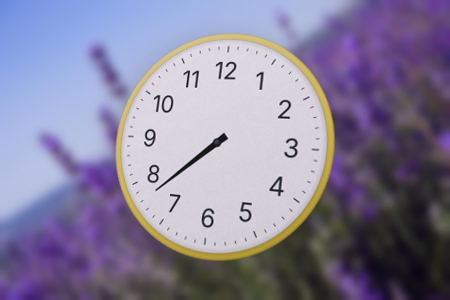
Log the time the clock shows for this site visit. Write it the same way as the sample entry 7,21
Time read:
7,38
